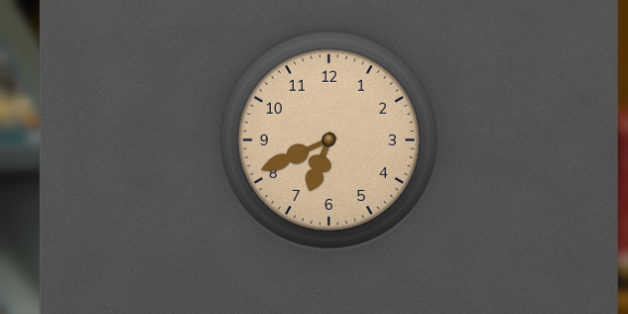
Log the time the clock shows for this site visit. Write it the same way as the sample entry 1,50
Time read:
6,41
